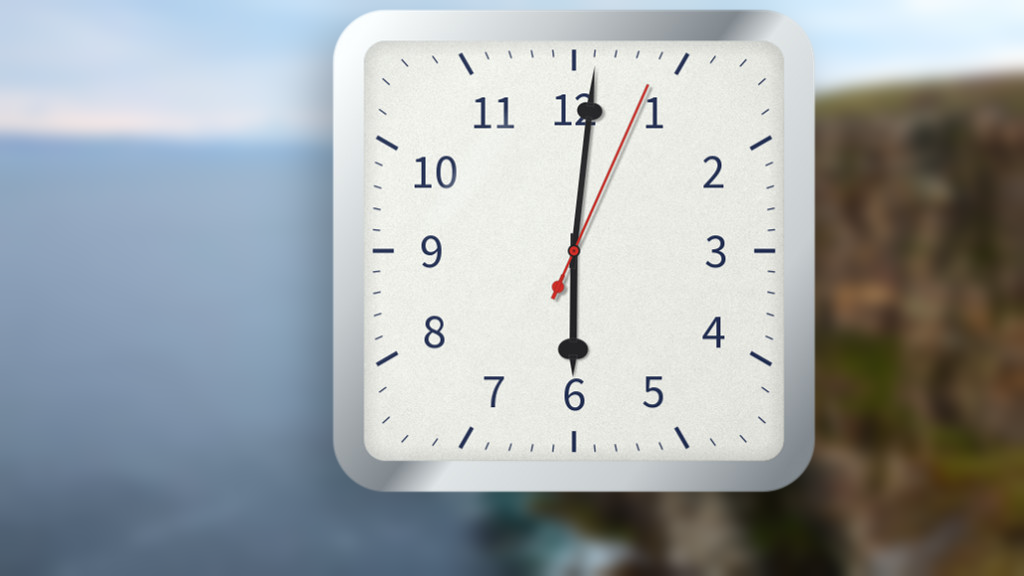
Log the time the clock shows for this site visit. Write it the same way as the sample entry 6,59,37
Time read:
6,01,04
